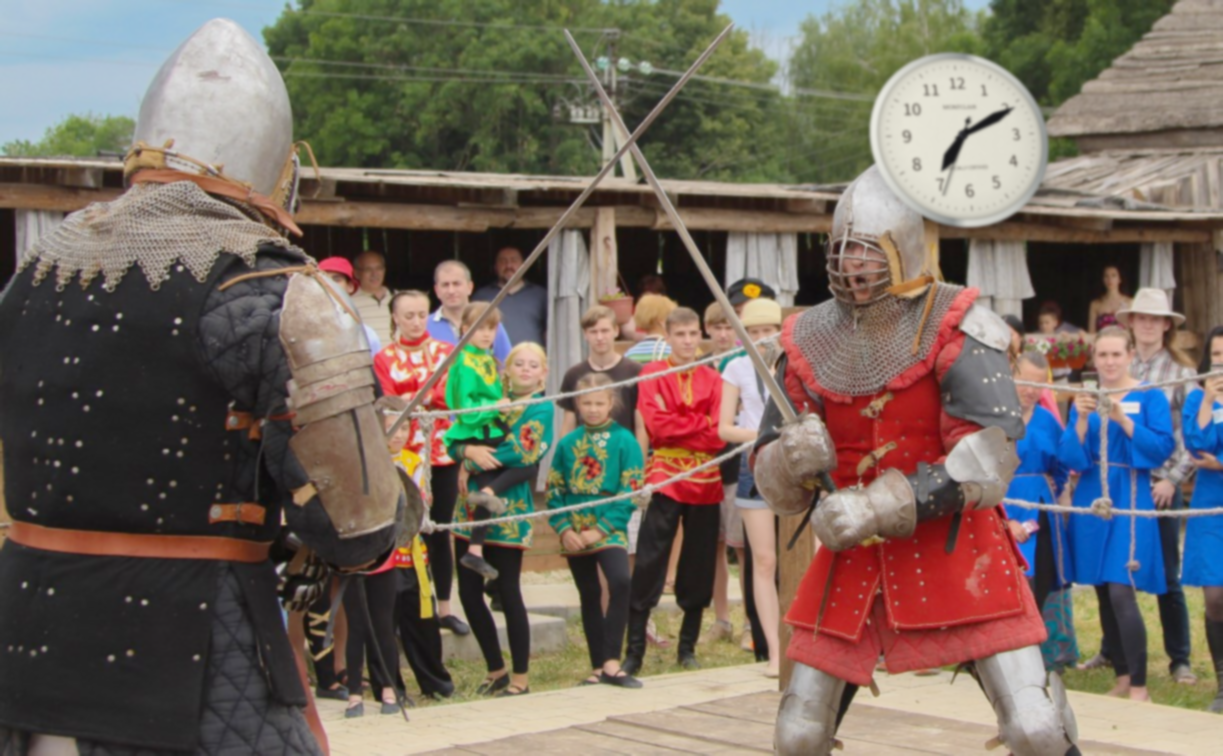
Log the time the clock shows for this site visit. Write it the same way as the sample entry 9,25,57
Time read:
7,10,34
